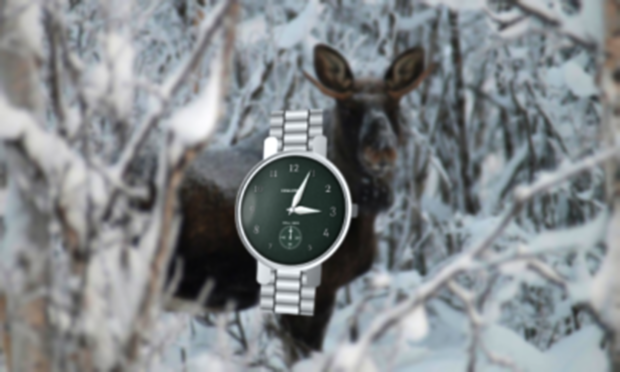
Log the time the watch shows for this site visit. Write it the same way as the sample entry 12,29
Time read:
3,04
